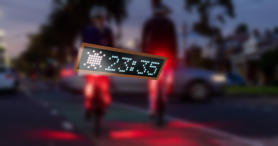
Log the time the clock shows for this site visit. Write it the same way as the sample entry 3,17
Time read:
23,35
